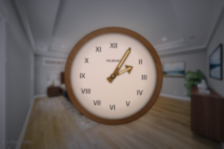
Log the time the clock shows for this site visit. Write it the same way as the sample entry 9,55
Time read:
2,05
